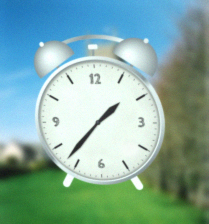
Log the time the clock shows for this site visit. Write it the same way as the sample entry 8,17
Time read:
1,37
